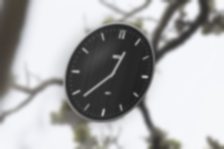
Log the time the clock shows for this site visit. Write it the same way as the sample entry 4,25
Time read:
12,38
